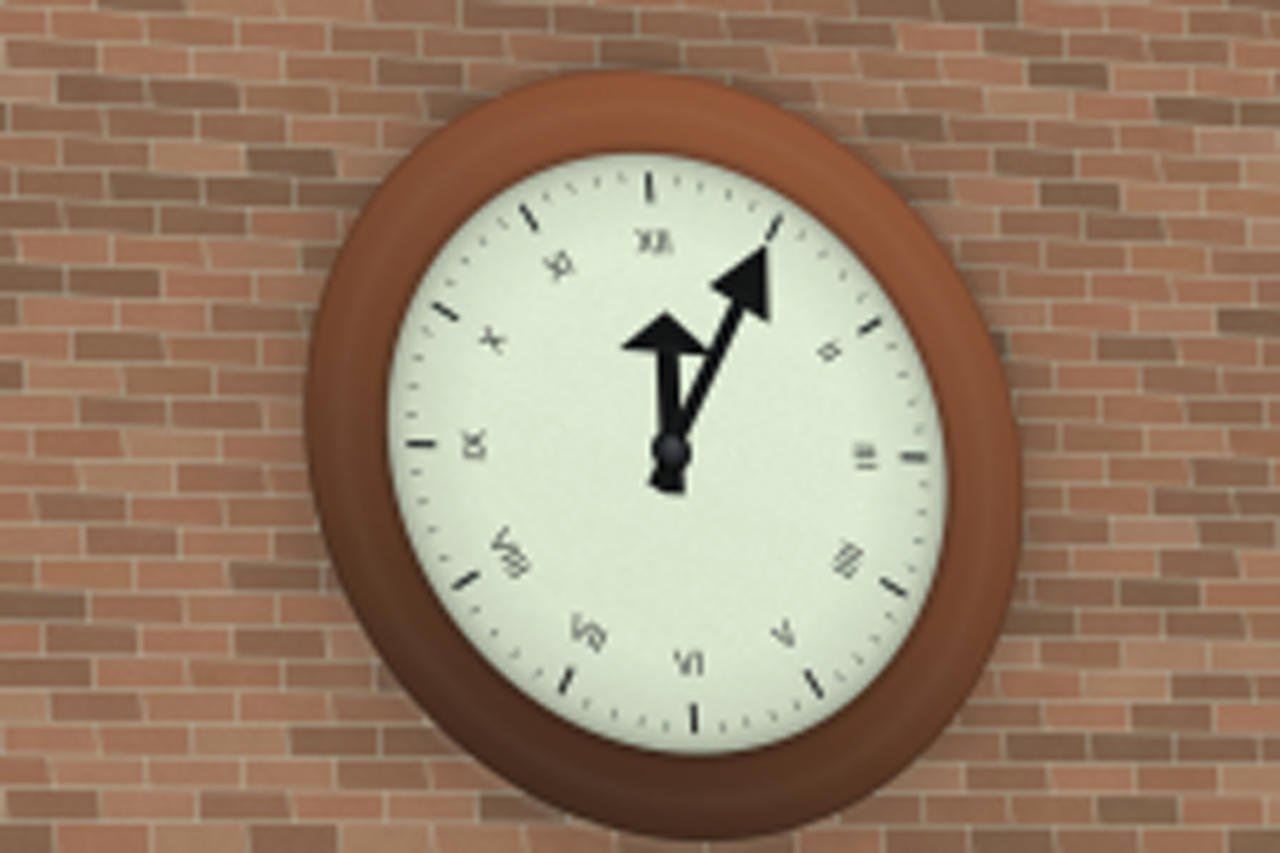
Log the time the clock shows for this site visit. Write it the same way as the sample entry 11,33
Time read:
12,05
